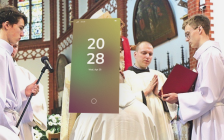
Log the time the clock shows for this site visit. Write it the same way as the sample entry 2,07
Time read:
20,28
